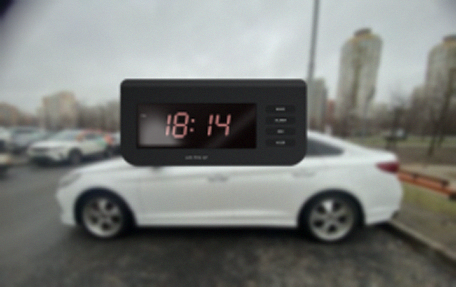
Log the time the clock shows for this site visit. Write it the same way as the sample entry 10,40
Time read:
18,14
